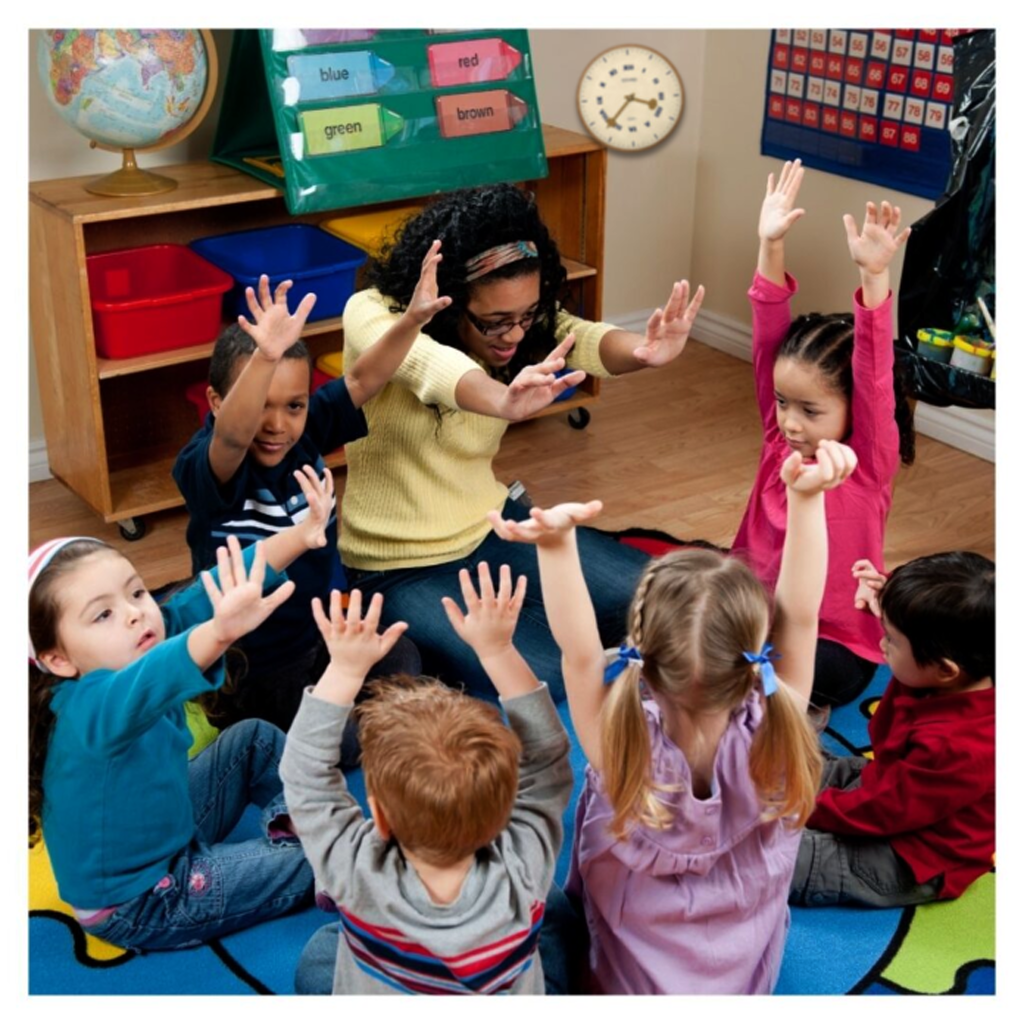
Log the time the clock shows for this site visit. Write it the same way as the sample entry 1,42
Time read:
3,37
